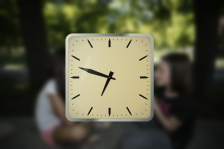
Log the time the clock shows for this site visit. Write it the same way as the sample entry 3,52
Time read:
6,48
